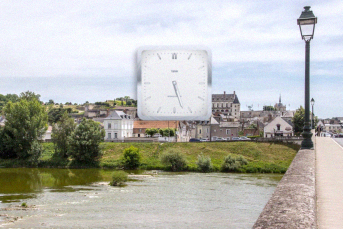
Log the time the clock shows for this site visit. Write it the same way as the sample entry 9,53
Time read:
5,27
